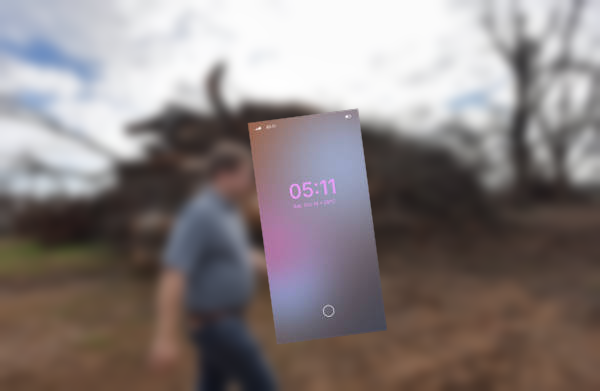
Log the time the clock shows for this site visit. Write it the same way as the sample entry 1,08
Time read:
5,11
